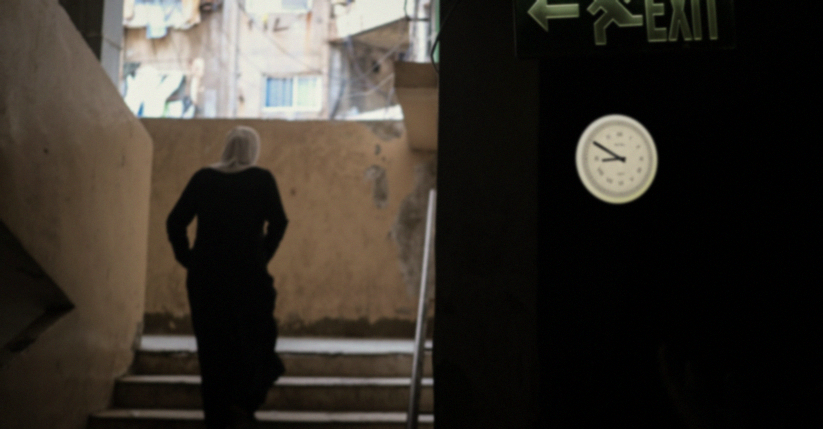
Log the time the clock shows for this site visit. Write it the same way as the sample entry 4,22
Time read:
8,50
